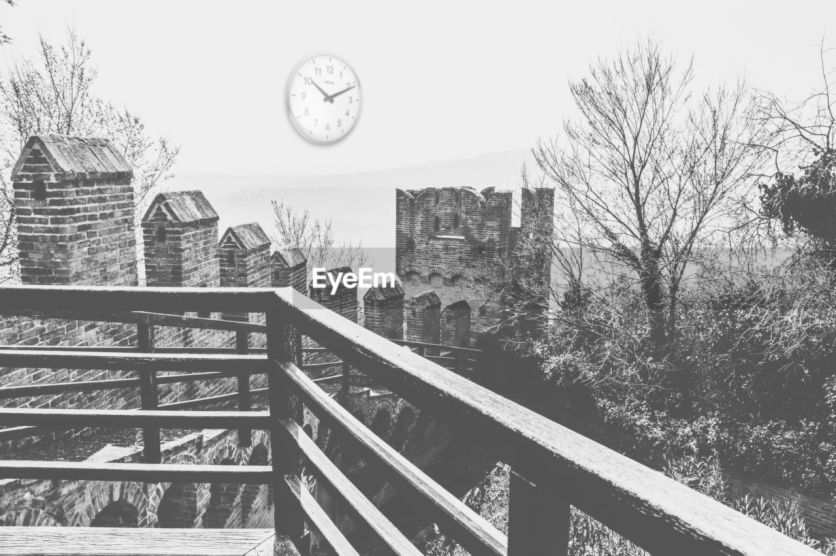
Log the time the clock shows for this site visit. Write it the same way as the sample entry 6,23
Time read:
10,11
